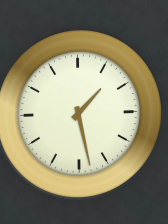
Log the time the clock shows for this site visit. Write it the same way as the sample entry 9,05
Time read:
1,28
